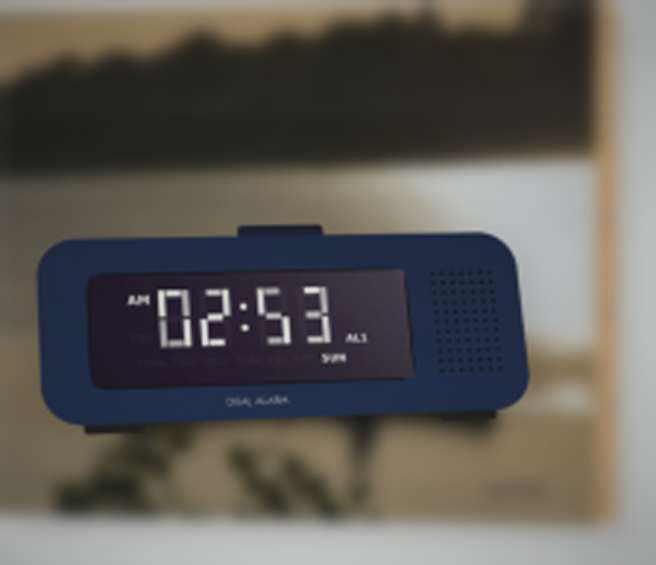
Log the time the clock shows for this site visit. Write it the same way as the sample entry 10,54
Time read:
2,53
